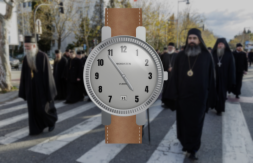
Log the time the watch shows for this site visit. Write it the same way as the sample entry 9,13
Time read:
4,54
